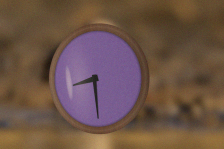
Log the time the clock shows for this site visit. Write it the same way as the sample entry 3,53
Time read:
8,29
